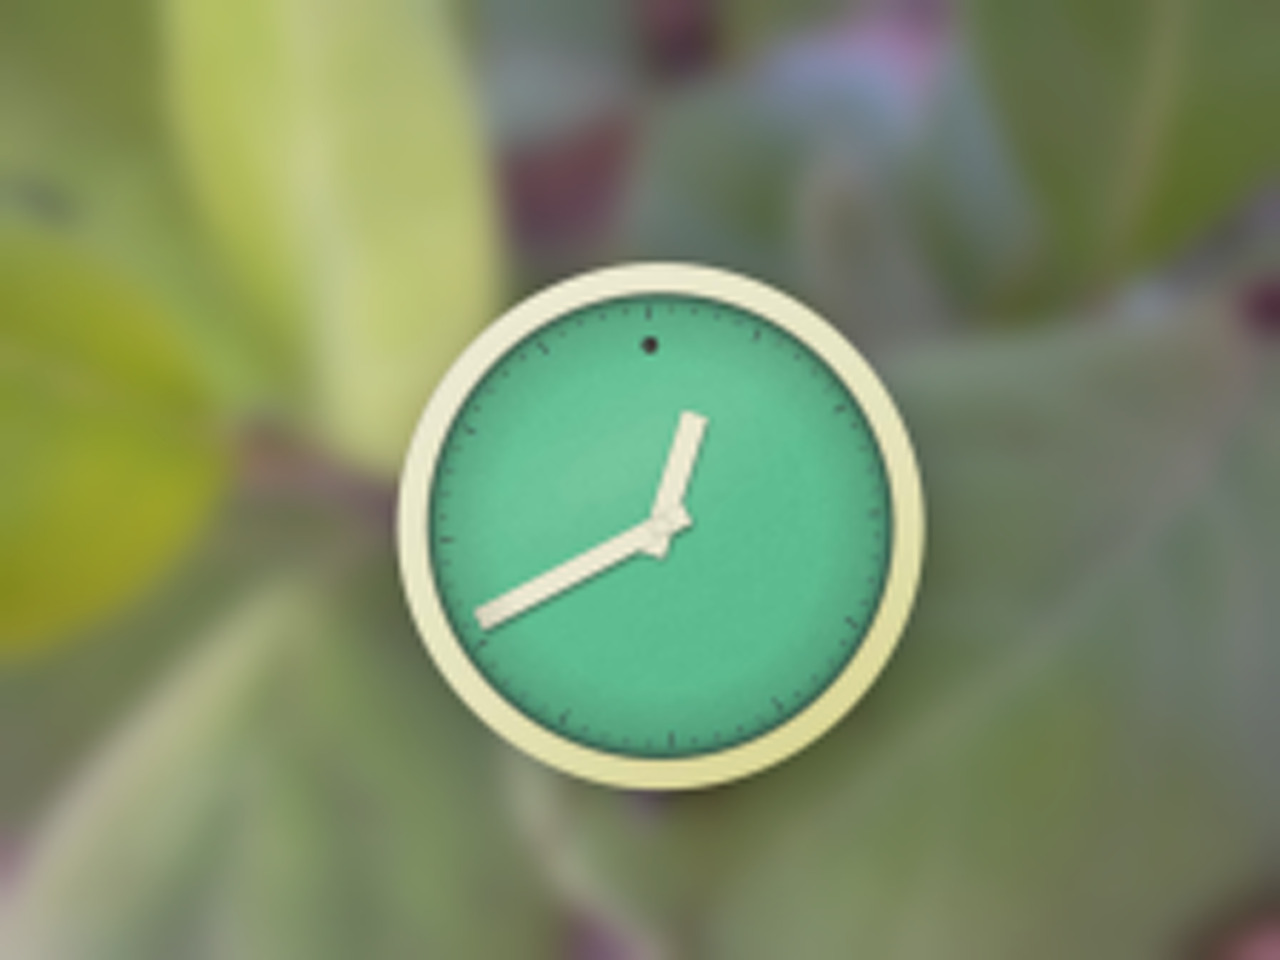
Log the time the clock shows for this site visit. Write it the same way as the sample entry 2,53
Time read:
12,41
